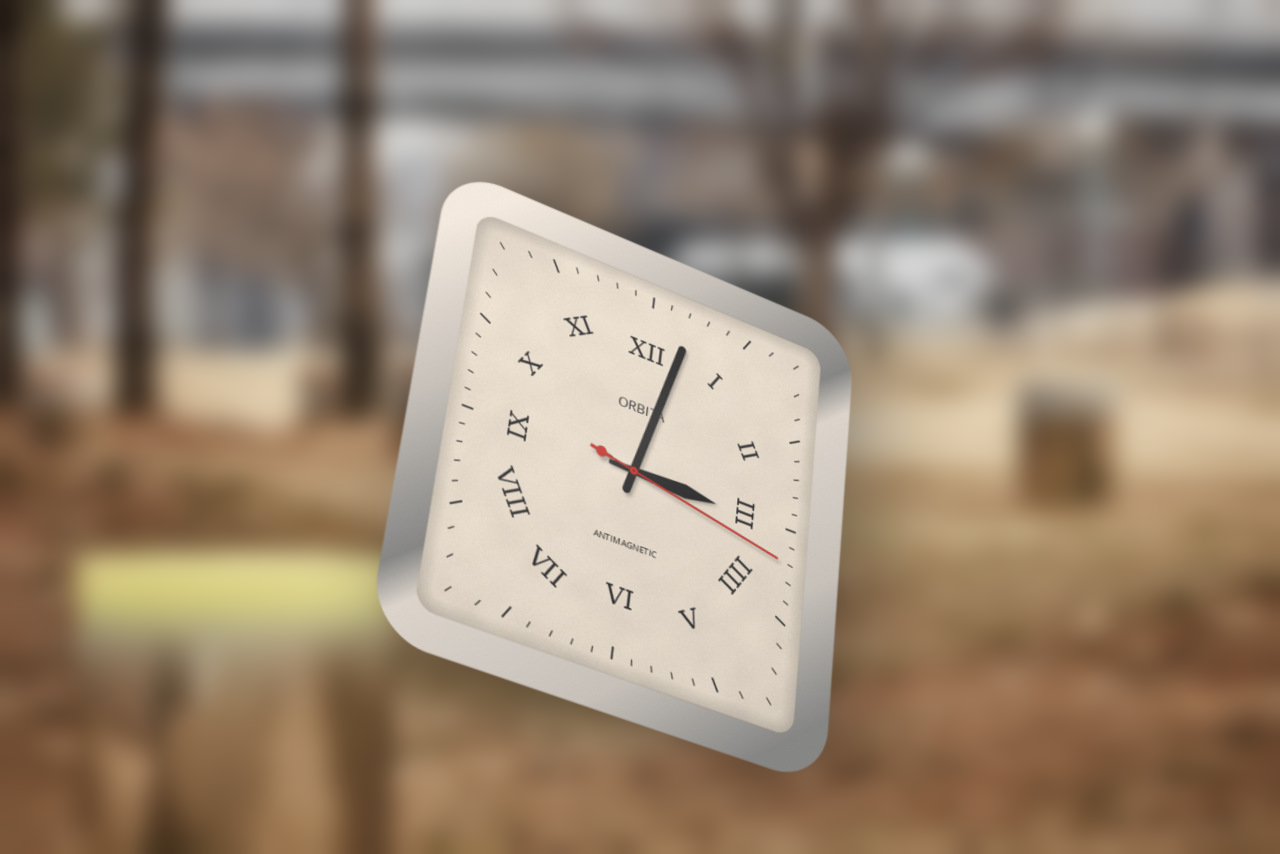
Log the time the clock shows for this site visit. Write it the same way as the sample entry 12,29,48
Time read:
3,02,17
